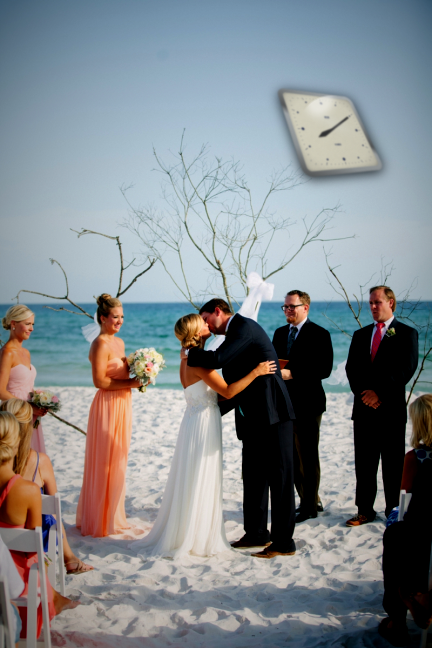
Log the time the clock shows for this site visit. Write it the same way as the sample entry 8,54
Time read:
8,10
